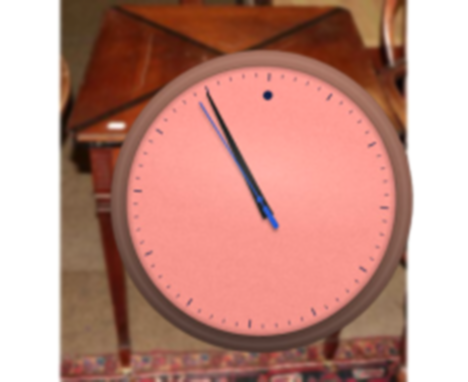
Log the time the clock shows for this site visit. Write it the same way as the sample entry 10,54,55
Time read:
10,54,54
